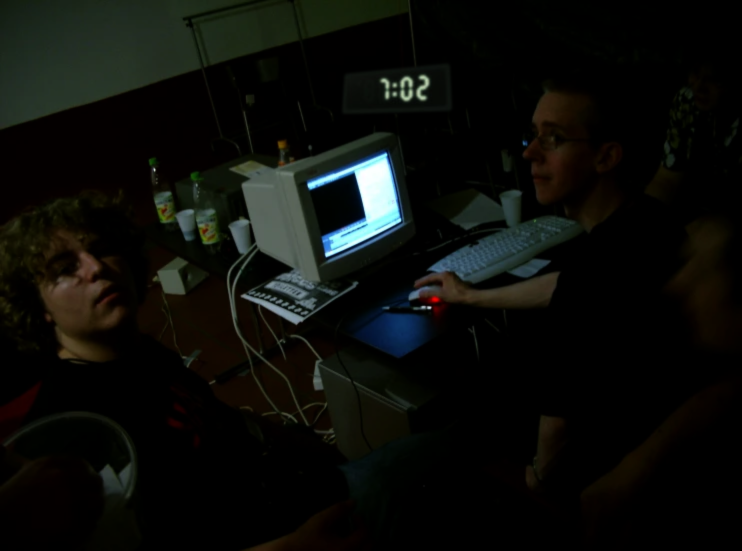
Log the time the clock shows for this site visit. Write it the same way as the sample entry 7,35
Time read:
7,02
